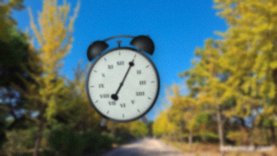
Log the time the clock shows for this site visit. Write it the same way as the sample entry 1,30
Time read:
7,05
